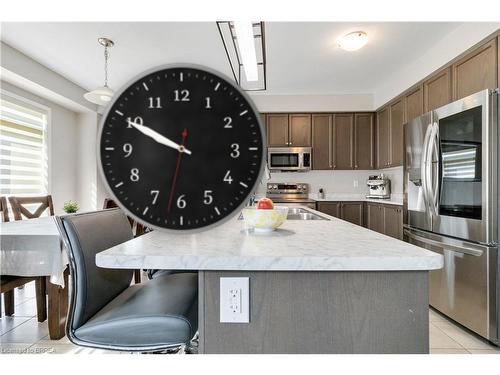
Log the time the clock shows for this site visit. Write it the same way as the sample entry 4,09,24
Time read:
9,49,32
